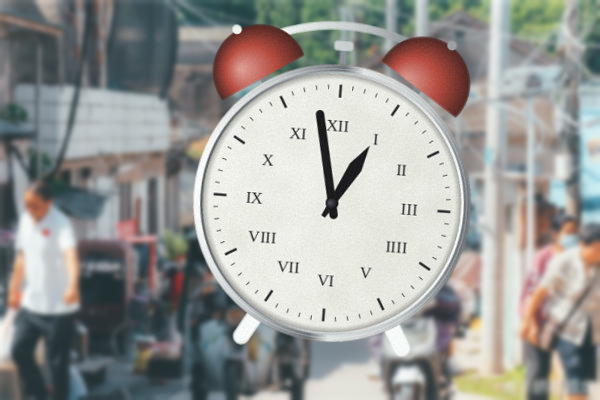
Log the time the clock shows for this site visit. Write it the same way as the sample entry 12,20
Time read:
12,58
